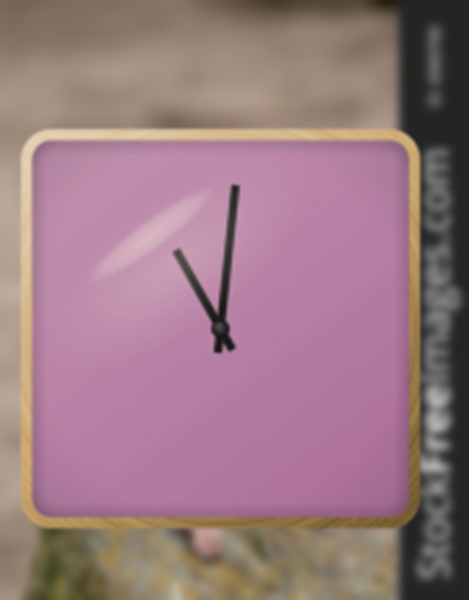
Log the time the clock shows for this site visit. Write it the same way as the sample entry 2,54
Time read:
11,01
